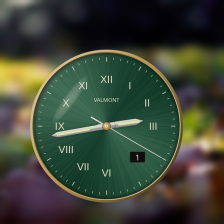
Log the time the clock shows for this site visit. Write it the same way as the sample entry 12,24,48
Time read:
2,43,20
